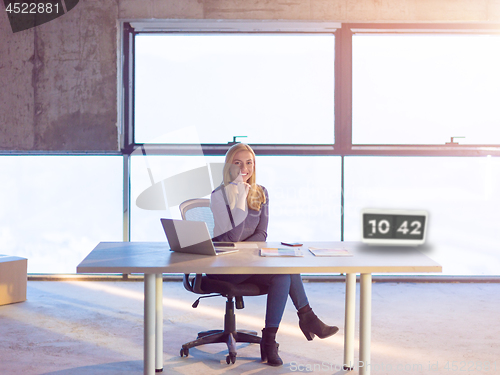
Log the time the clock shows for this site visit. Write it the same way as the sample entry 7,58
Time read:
10,42
